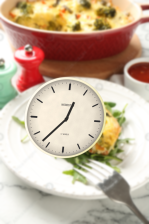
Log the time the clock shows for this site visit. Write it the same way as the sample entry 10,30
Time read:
12,37
